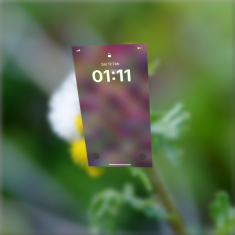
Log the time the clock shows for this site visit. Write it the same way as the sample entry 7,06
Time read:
1,11
